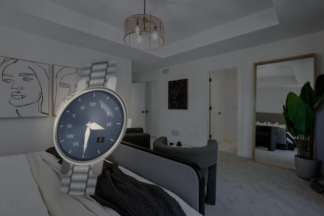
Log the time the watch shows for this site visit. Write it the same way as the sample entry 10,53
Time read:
3,30
